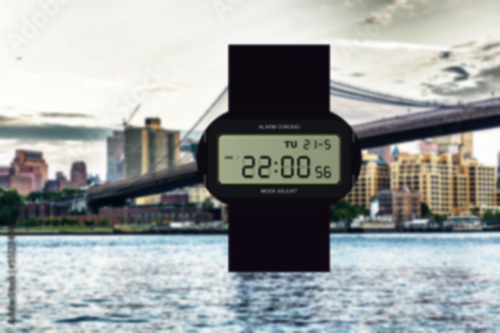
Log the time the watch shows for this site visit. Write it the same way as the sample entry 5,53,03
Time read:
22,00,56
